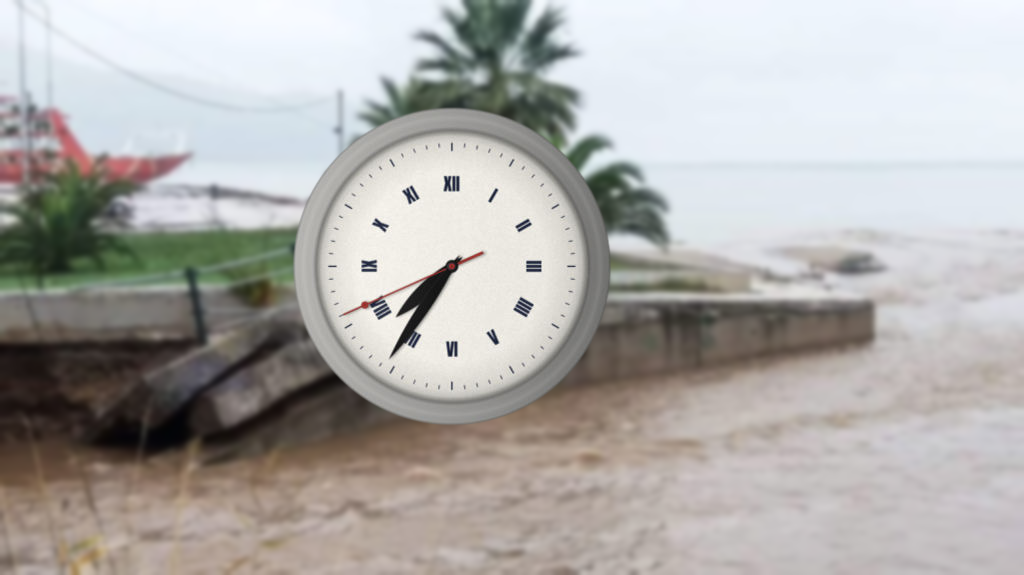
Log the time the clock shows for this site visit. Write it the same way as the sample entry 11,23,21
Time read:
7,35,41
